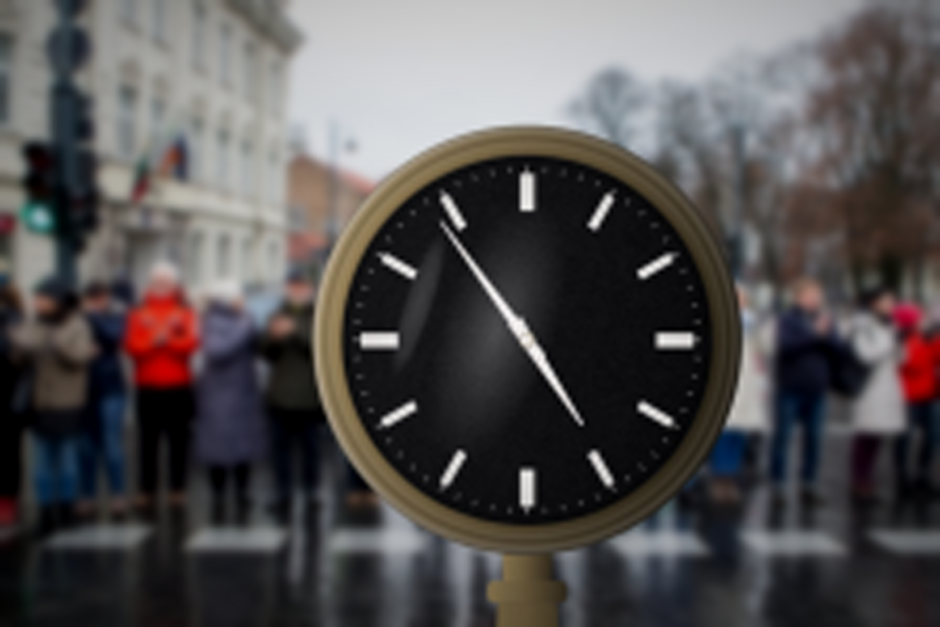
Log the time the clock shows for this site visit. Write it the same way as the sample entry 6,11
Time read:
4,54
